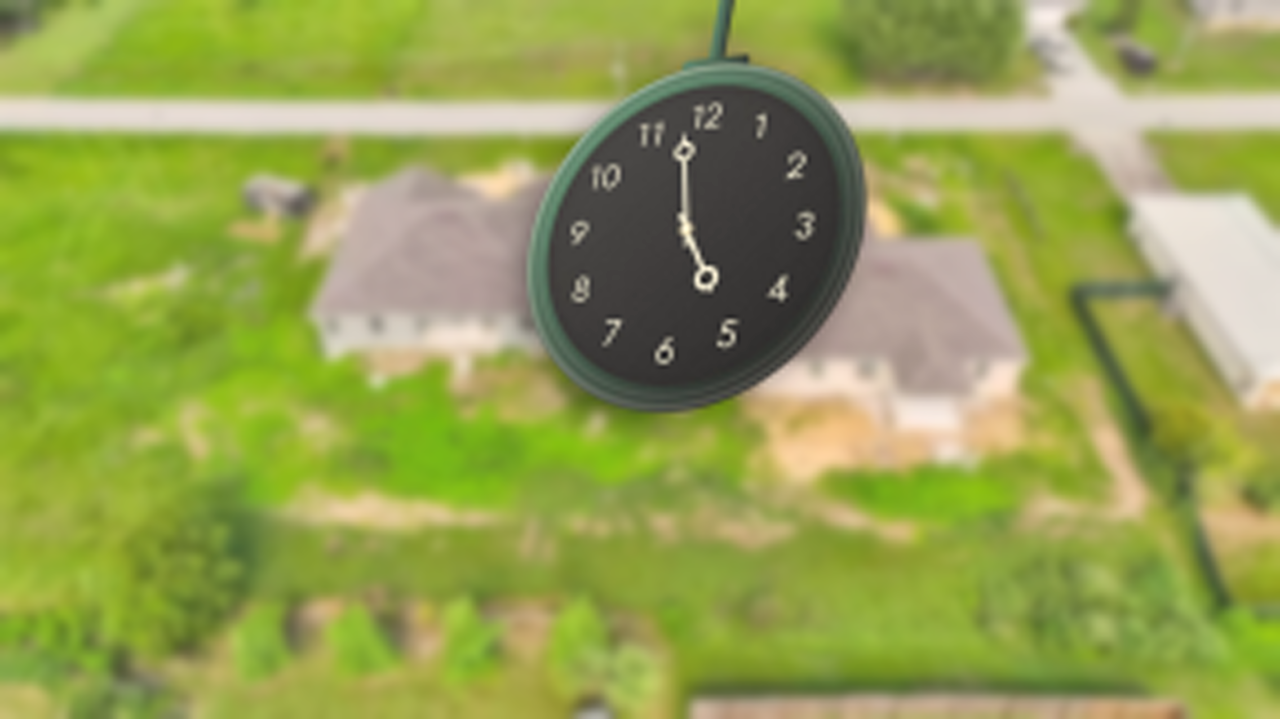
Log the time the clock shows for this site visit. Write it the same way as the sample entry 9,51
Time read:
4,58
